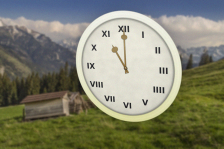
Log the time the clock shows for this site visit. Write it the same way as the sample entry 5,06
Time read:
11,00
